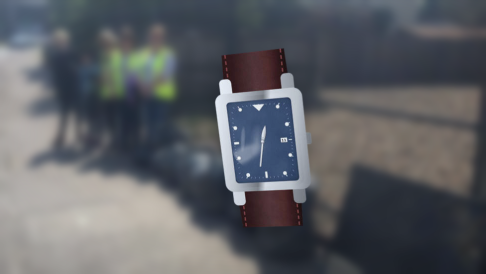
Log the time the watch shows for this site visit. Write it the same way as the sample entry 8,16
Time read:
12,32
